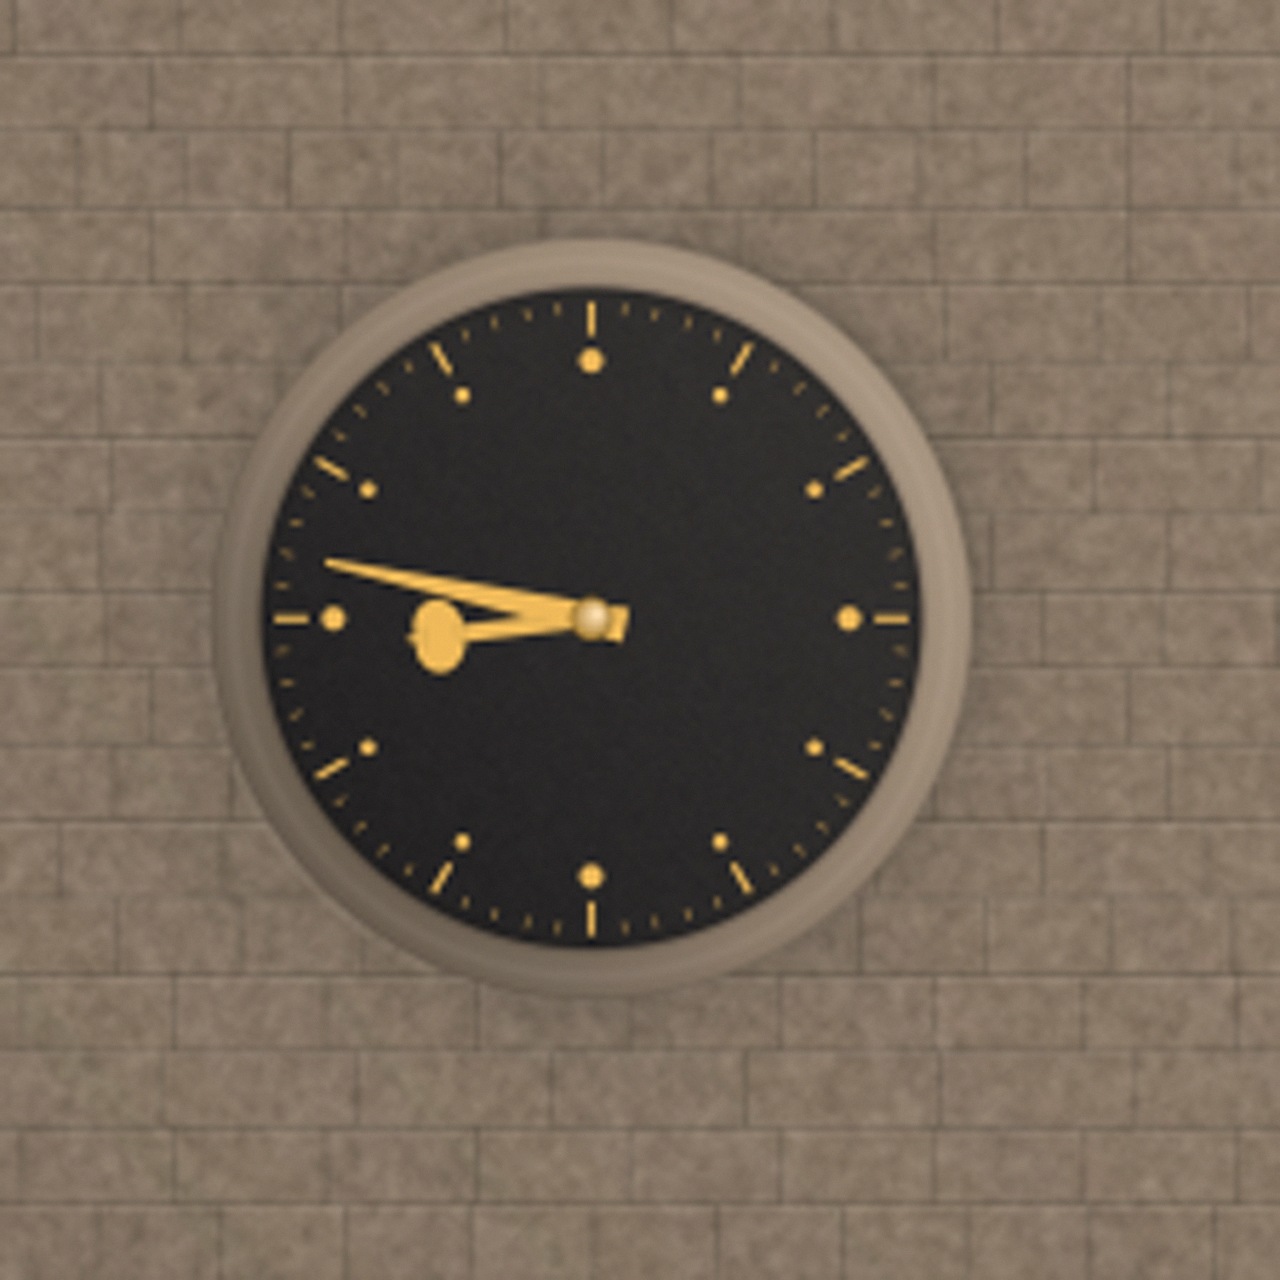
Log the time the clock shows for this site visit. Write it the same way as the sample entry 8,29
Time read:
8,47
